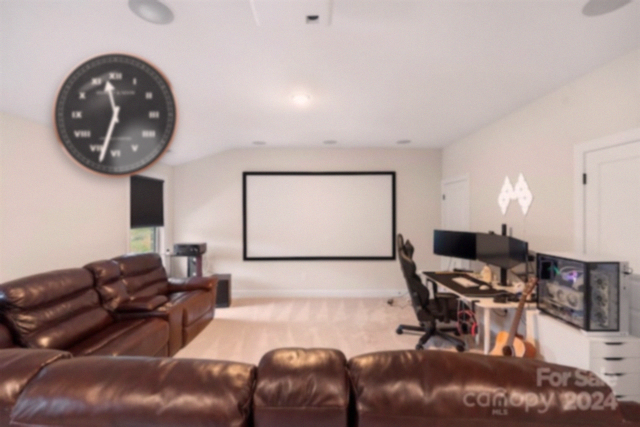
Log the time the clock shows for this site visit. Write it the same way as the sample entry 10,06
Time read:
11,33
